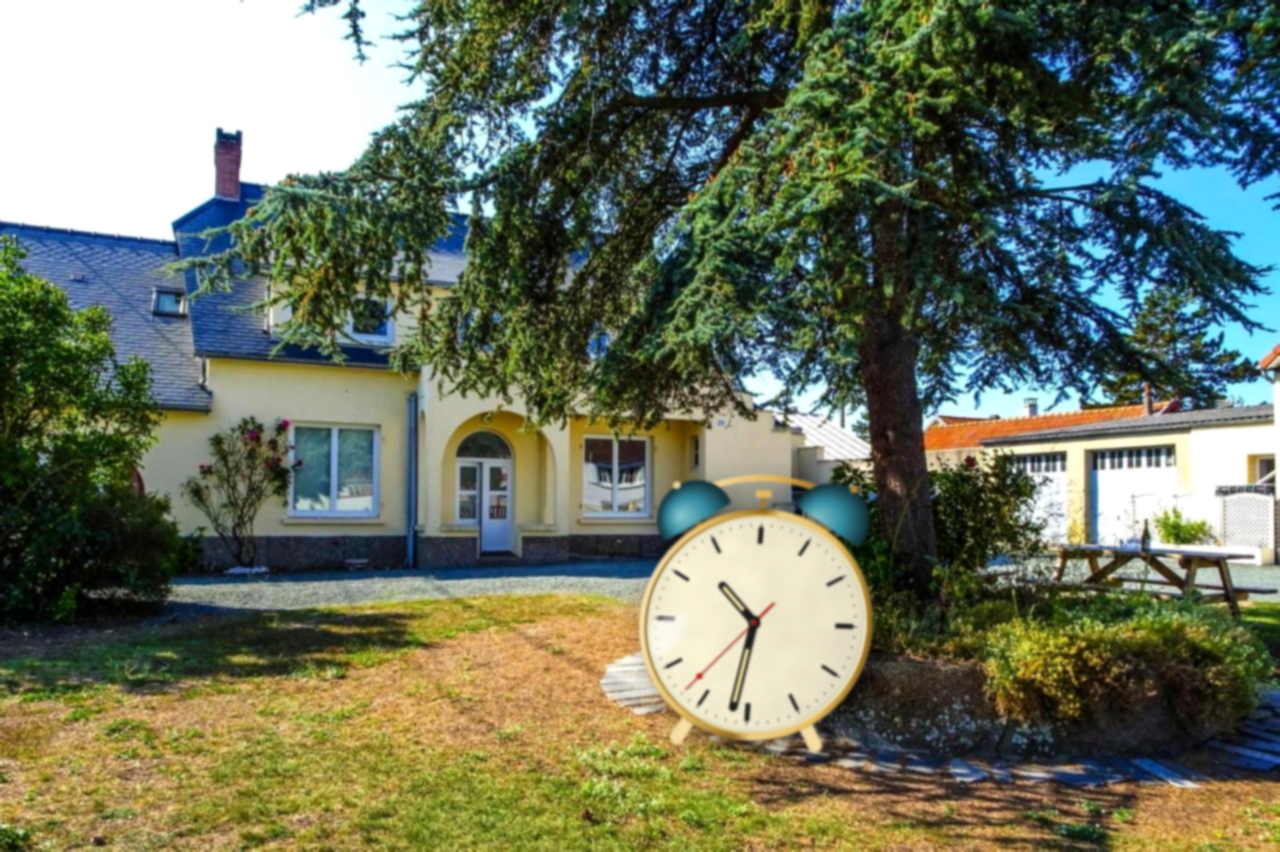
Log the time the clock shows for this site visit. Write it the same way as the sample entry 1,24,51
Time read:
10,31,37
